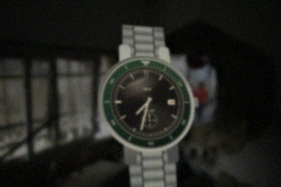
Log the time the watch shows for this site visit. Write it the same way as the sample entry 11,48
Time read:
7,33
